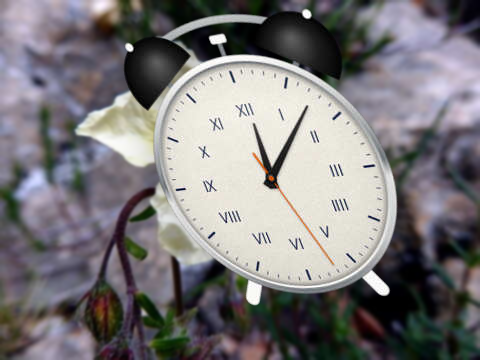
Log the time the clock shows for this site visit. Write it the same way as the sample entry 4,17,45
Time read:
12,07,27
